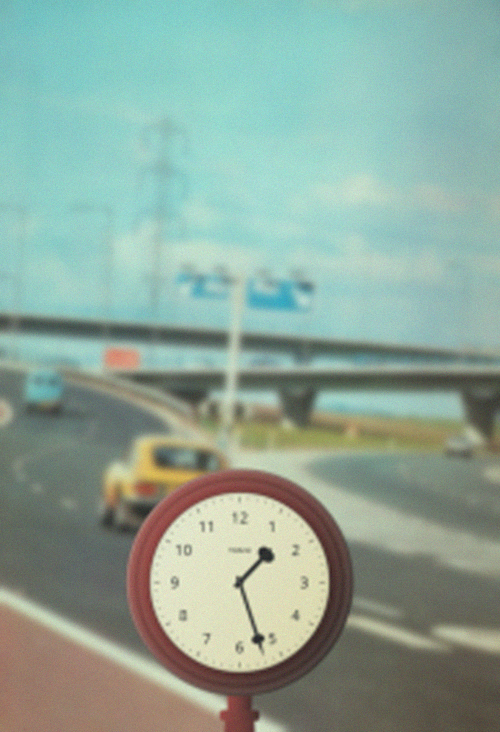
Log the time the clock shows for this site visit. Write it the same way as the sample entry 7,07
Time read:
1,27
